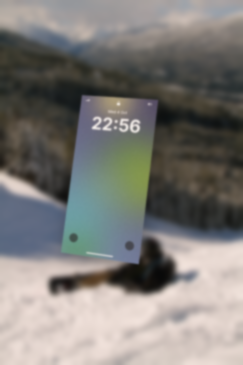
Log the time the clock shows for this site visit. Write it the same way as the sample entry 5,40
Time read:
22,56
